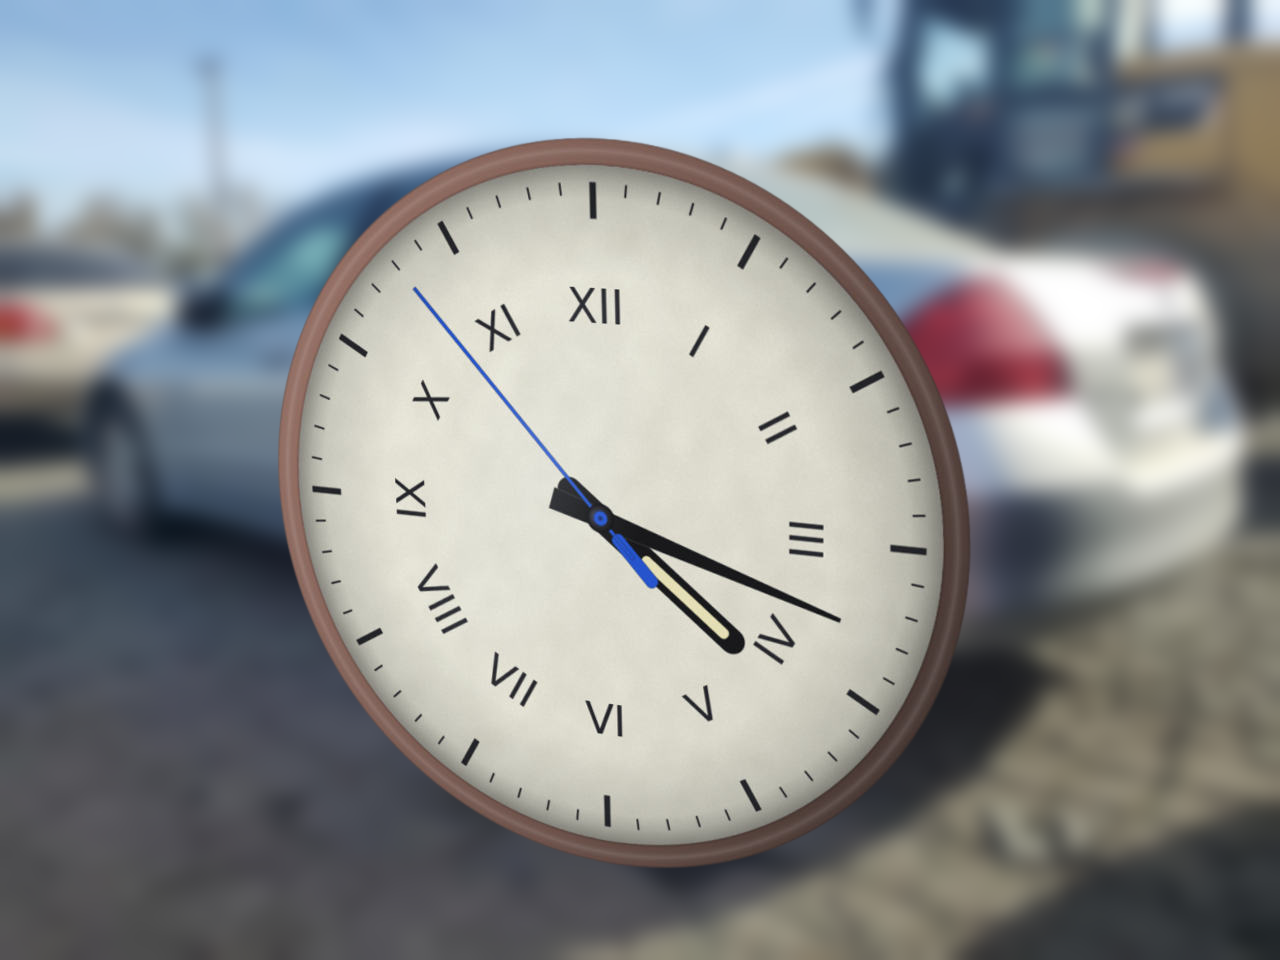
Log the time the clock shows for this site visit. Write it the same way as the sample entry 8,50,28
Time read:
4,17,53
